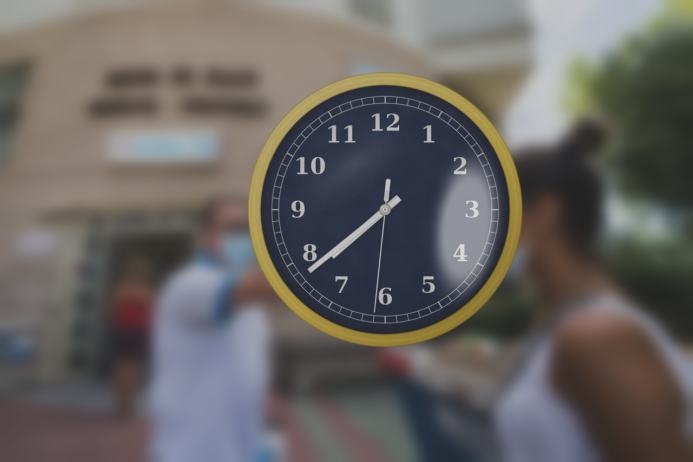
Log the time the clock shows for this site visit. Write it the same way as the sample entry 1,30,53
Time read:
7,38,31
